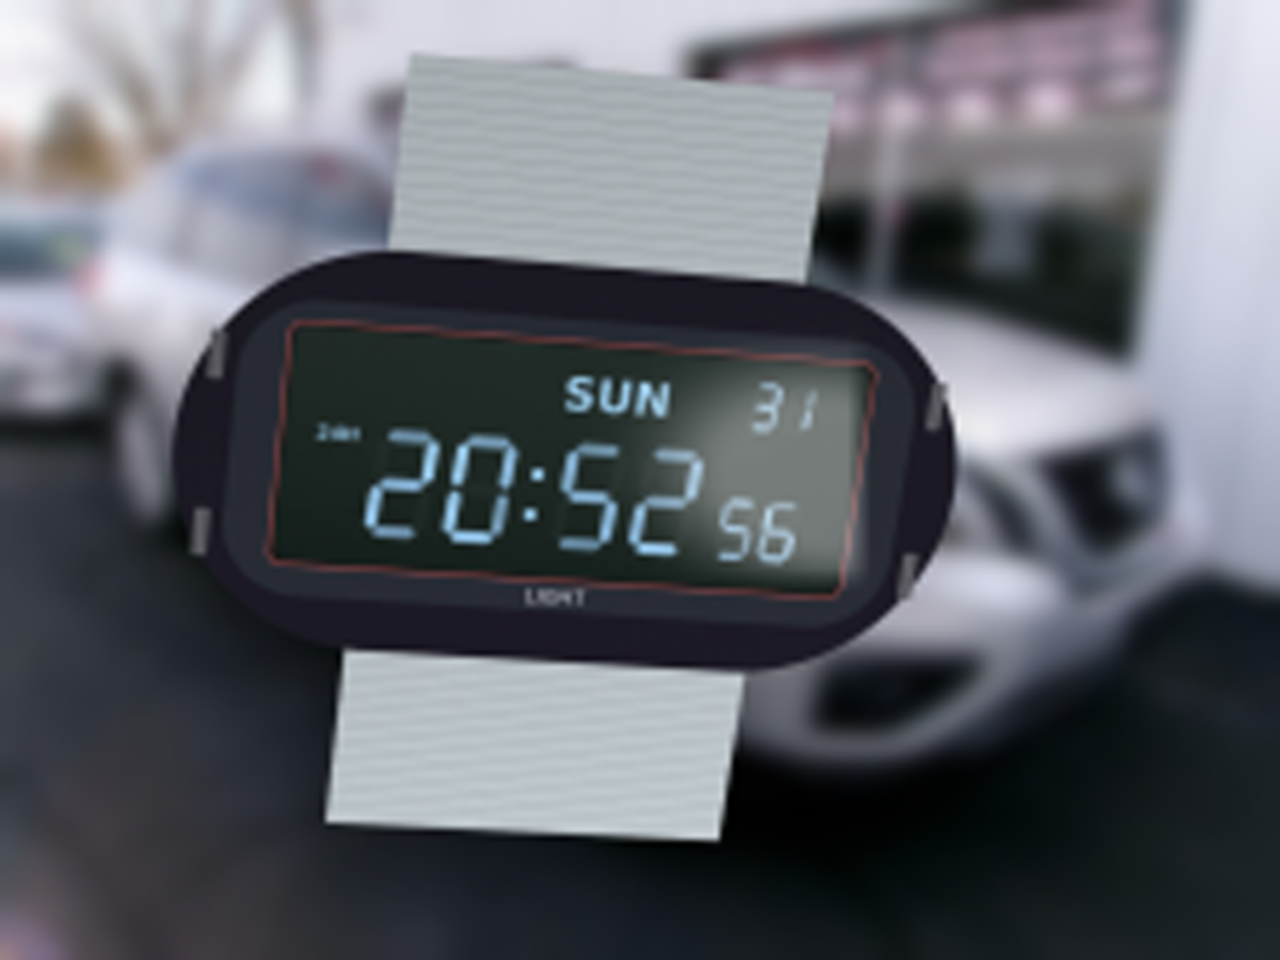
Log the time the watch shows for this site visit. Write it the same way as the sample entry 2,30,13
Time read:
20,52,56
